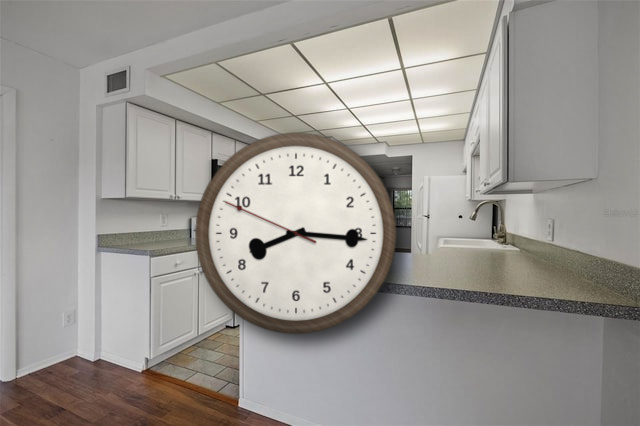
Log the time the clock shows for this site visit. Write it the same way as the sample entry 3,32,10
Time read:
8,15,49
